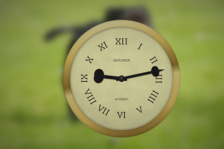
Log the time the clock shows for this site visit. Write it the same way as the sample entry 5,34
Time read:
9,13
